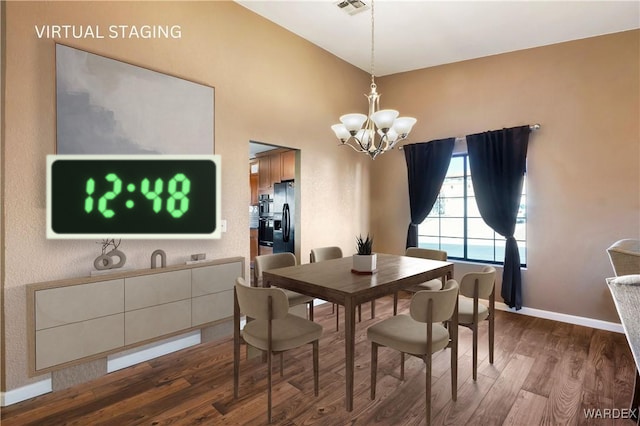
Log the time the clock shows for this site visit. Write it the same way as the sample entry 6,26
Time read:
12,48
